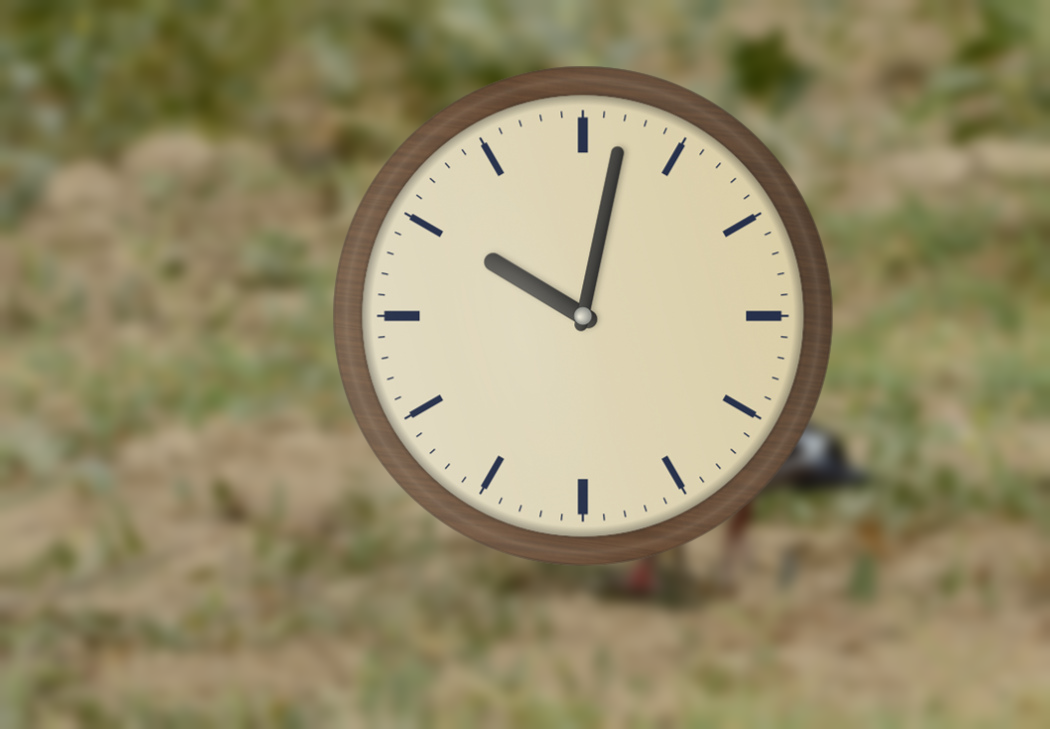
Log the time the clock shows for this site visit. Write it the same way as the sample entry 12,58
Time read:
10,02
